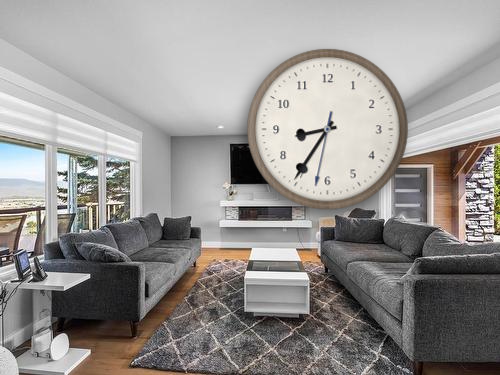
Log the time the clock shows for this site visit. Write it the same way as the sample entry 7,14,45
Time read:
8,35,32
